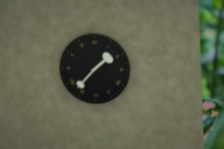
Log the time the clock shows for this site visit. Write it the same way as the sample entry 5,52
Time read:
1,37
